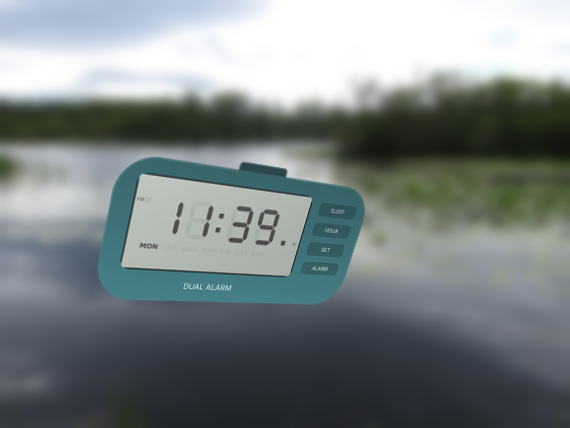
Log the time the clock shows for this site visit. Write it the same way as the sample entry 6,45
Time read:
11,39
